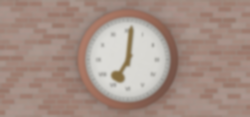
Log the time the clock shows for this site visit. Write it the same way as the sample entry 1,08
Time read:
7,01
